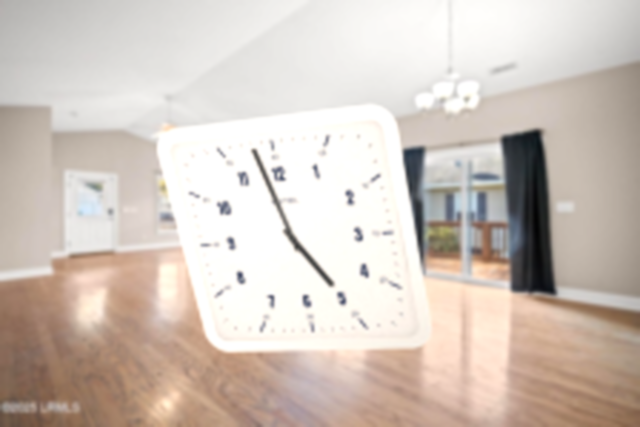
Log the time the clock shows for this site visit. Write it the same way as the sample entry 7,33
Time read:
4,58
